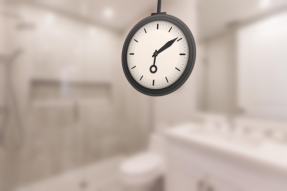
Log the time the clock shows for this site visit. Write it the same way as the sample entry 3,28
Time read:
6,09
